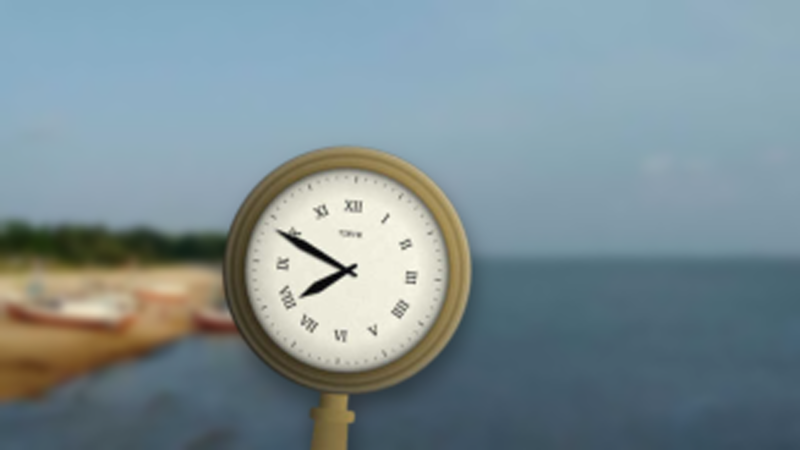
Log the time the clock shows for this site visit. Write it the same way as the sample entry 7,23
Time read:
7,49
